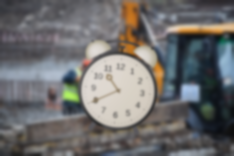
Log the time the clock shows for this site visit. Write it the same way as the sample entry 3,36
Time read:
10,40
